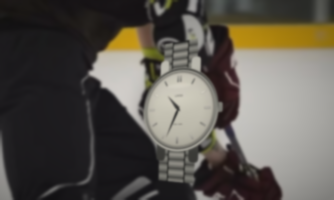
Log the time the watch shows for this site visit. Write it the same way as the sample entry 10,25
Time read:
10,34
